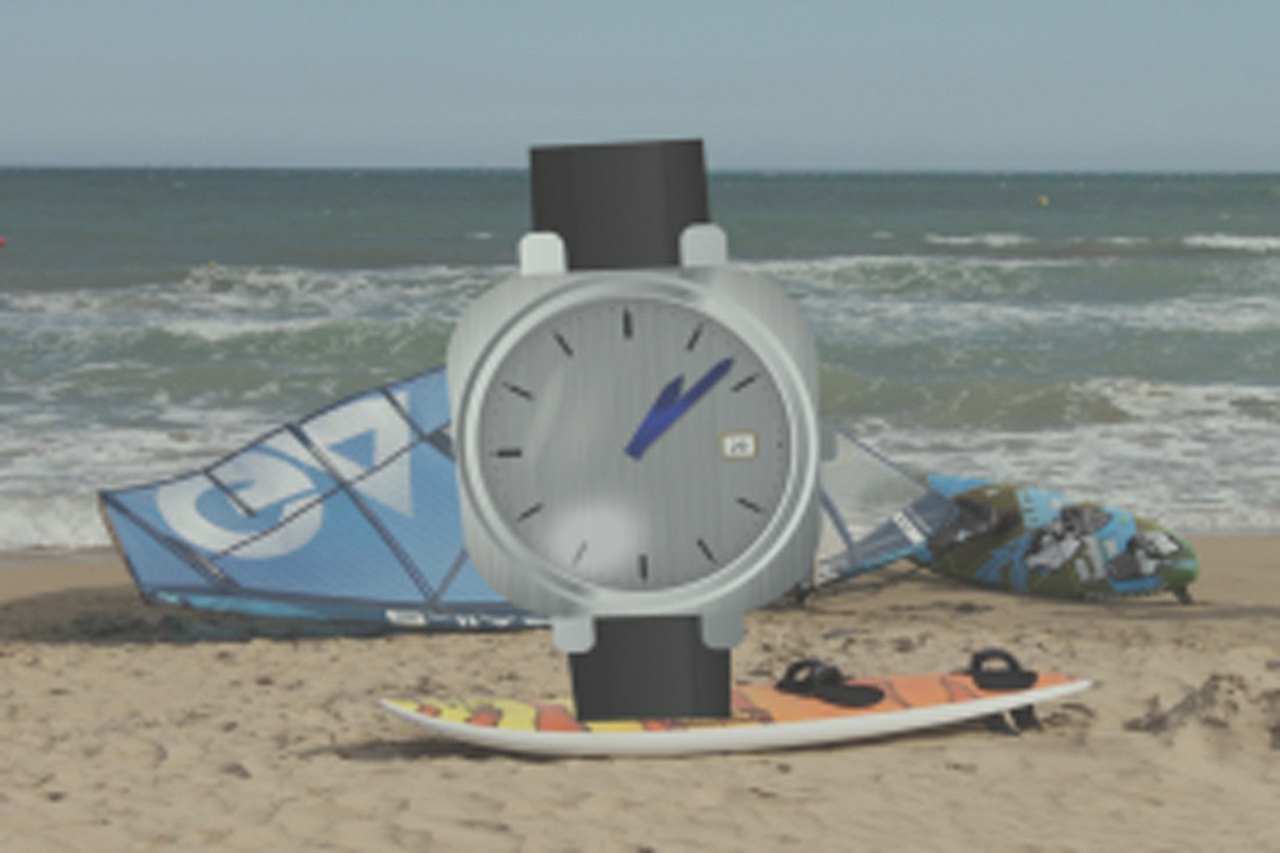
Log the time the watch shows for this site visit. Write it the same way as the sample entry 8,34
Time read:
1,08
